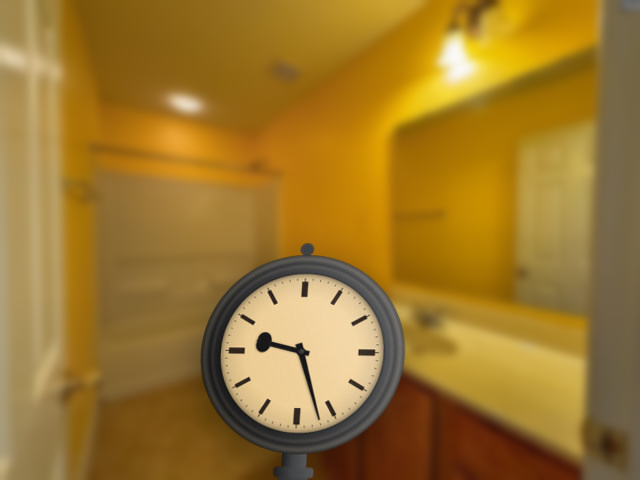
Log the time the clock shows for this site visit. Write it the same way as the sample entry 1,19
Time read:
9,27
